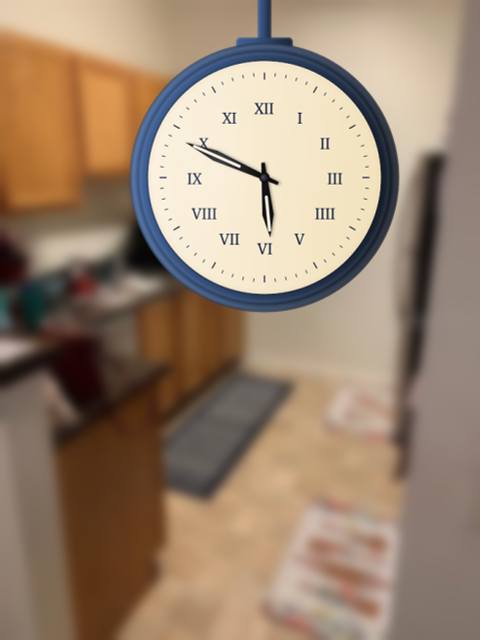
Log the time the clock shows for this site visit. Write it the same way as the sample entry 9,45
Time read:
5,49
